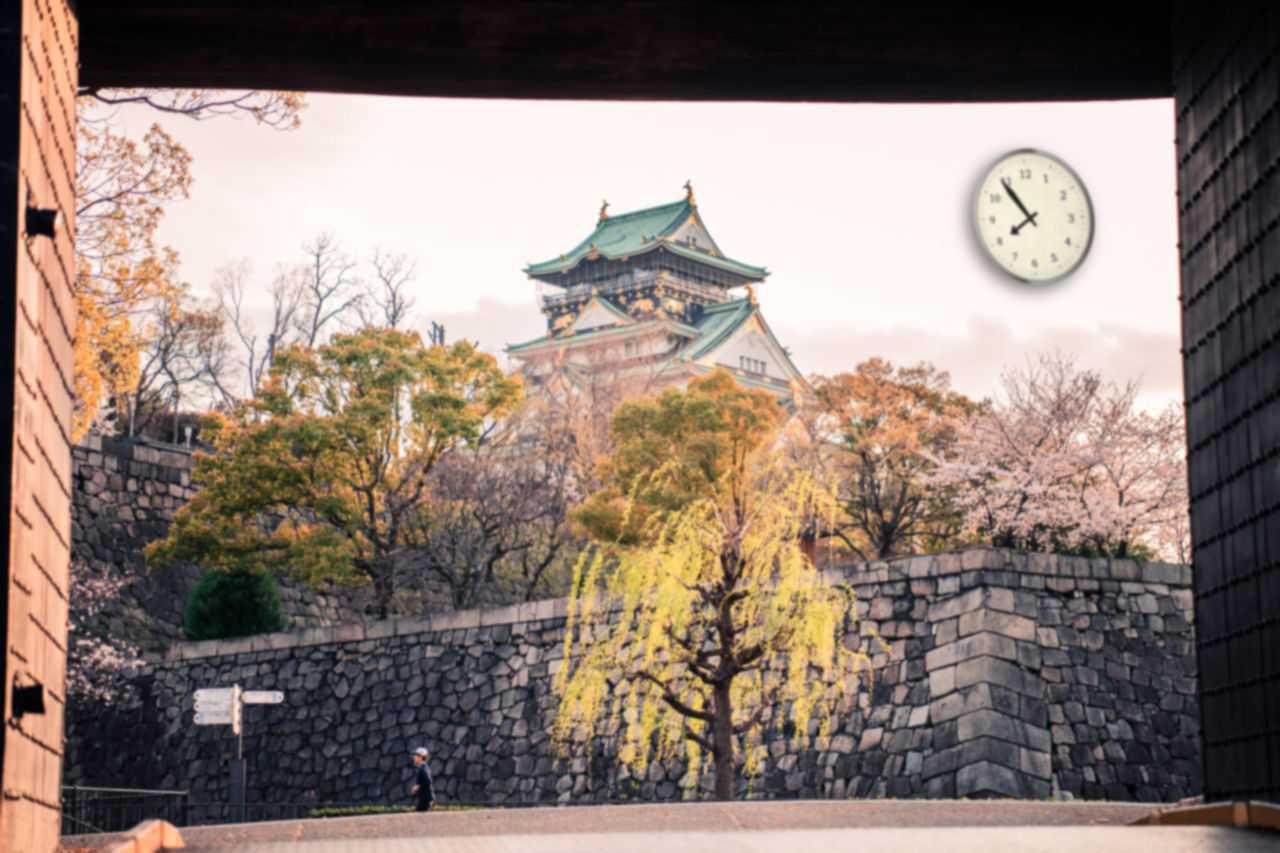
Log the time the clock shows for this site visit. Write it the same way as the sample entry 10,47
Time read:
7,54
